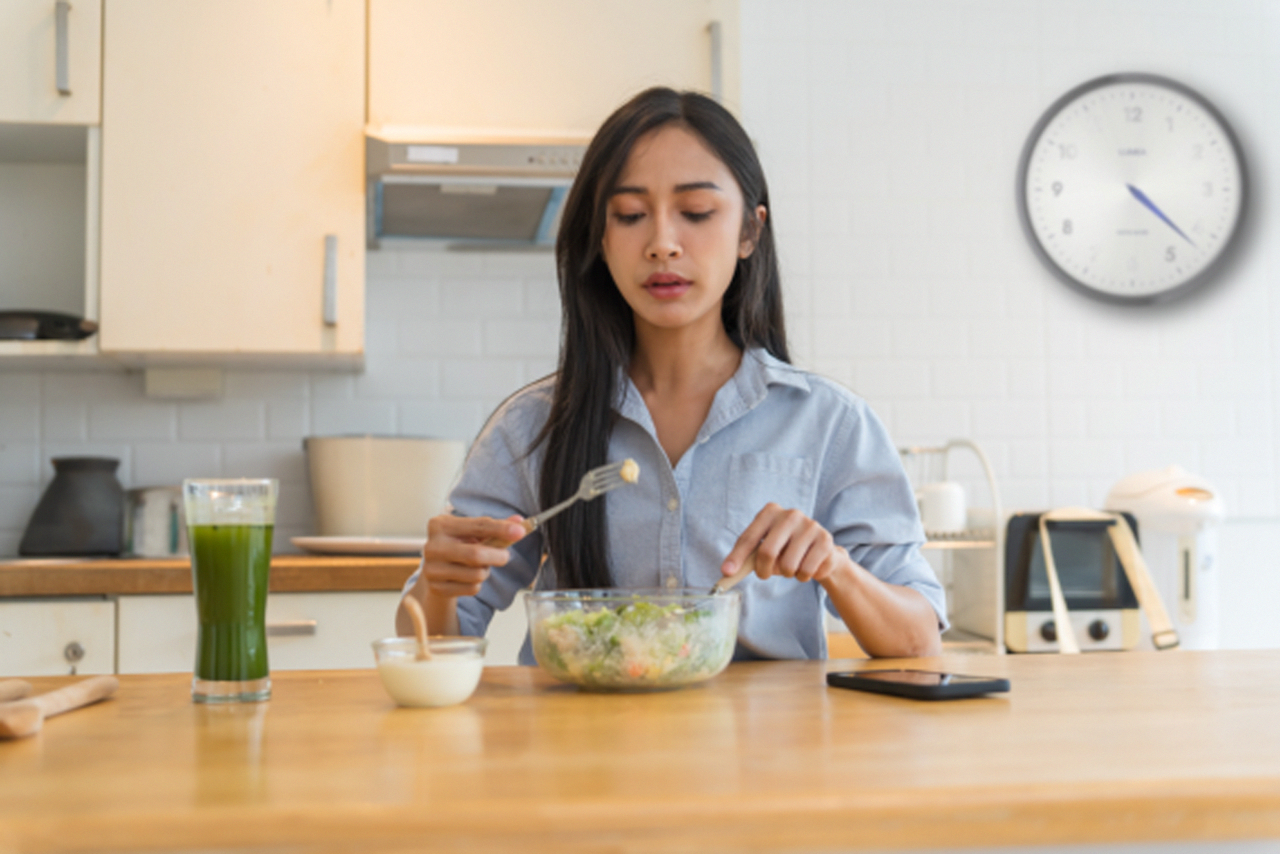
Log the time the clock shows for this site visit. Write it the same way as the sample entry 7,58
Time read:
4,22
